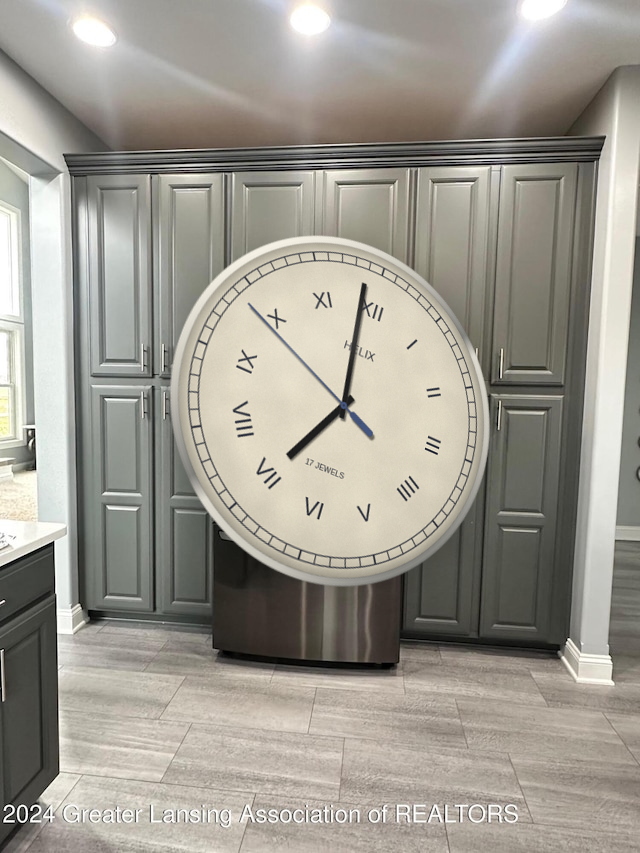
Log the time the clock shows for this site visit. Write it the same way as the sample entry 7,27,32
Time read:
6,58,49
